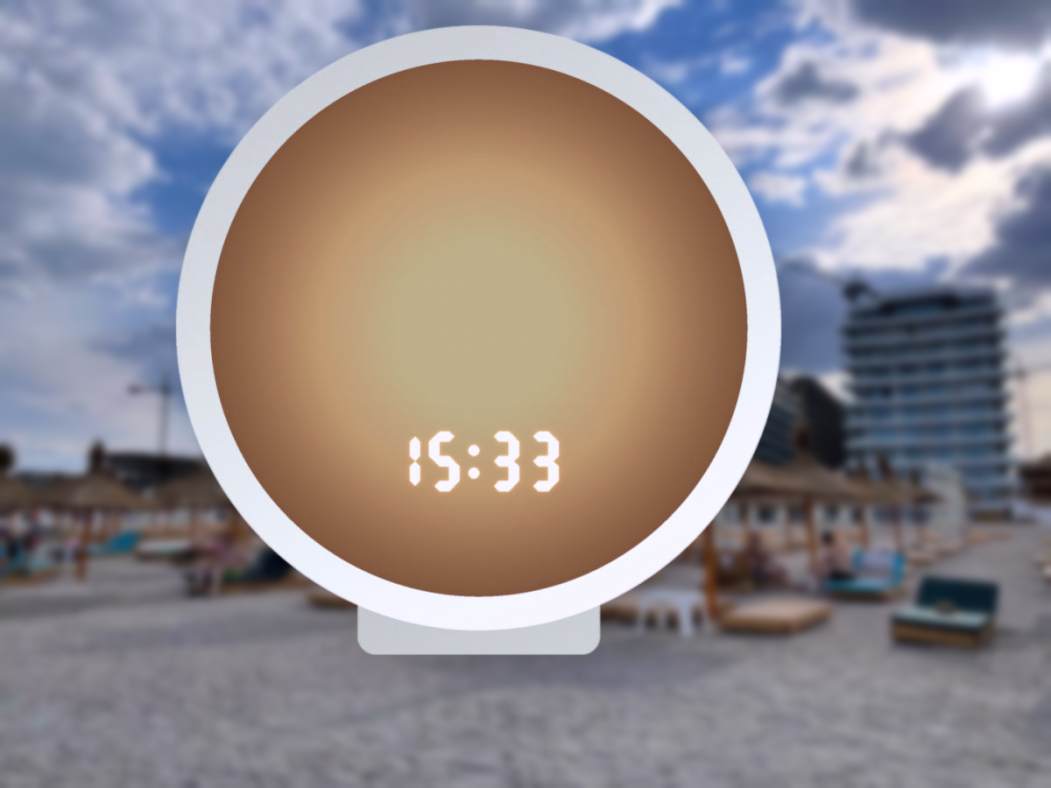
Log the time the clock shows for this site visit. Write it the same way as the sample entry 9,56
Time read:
15,33
